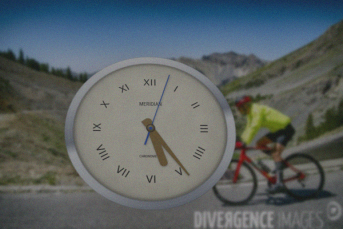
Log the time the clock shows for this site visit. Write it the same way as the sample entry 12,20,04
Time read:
5,24,03
